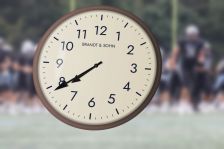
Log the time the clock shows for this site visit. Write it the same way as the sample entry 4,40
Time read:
7,39
